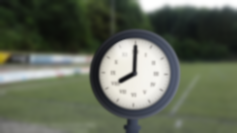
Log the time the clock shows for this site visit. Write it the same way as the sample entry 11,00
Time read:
8,00
